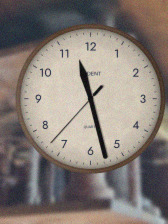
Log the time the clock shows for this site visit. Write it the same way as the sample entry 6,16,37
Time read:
11,27,37
